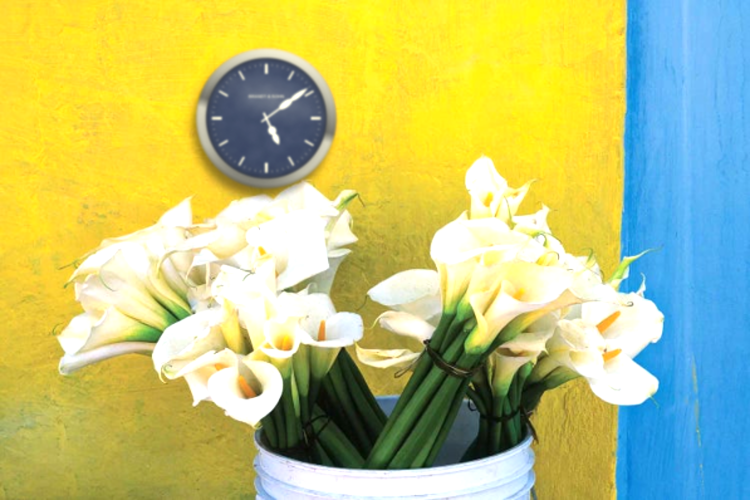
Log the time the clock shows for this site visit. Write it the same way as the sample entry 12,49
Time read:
5,09
